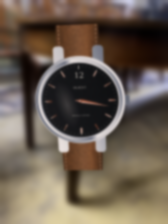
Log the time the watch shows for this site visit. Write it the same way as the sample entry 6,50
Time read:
3,17
